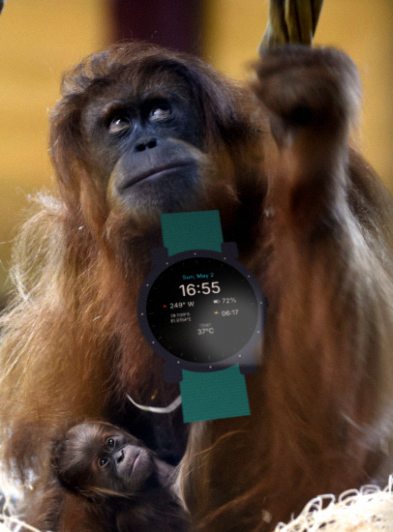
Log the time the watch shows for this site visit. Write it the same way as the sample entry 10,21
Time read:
16,55
